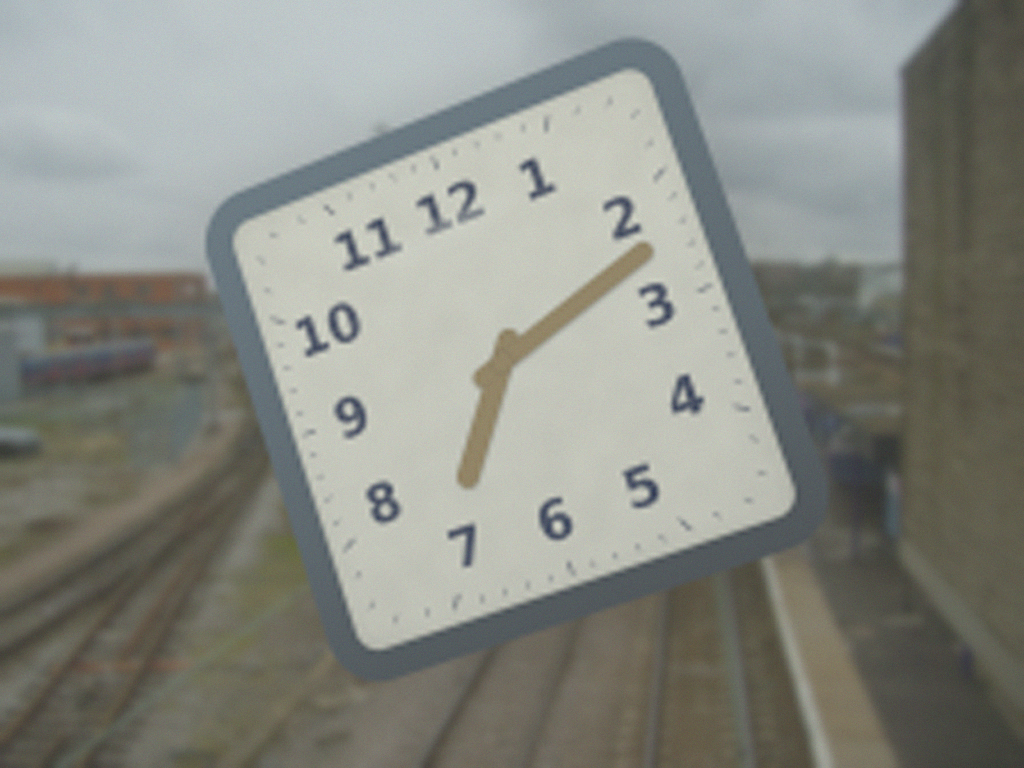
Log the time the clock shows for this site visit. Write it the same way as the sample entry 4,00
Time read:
7,12
